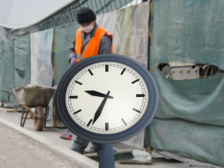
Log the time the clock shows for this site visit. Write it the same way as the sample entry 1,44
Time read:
9,34
